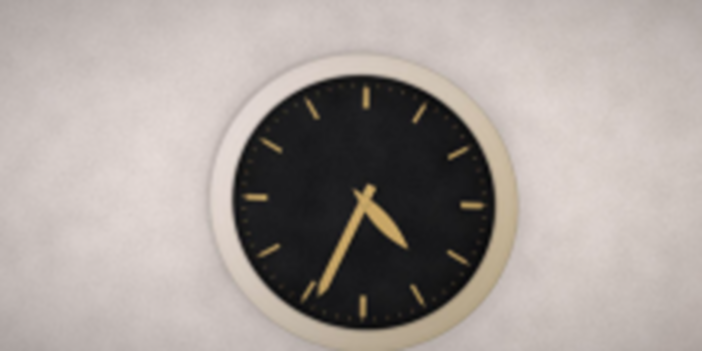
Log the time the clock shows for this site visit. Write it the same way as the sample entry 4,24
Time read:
4,34
